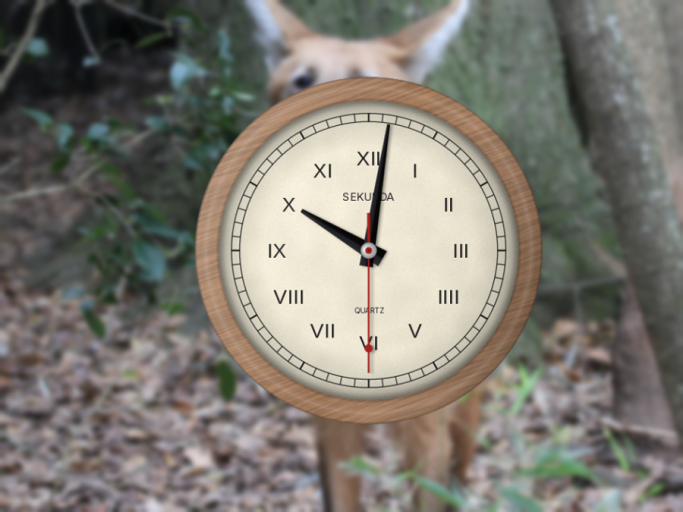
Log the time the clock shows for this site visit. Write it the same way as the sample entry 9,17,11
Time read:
10,01,30
